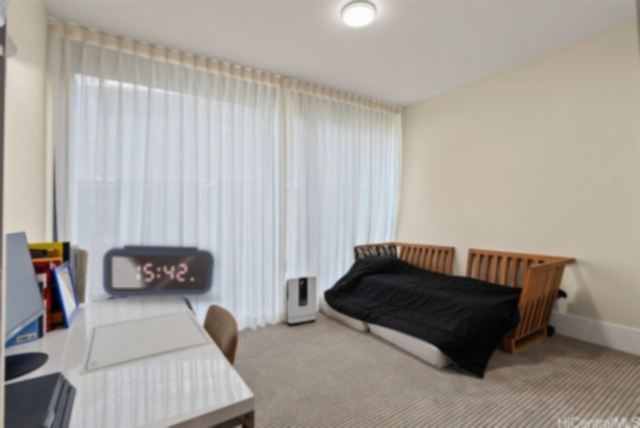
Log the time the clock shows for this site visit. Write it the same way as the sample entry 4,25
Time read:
15,42
